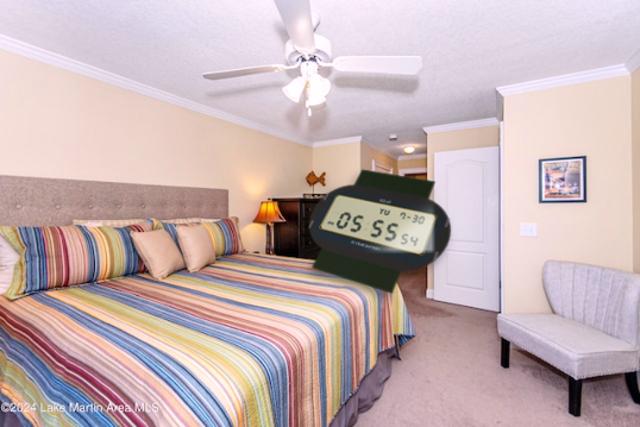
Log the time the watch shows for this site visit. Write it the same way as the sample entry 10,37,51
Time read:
5,55,54
